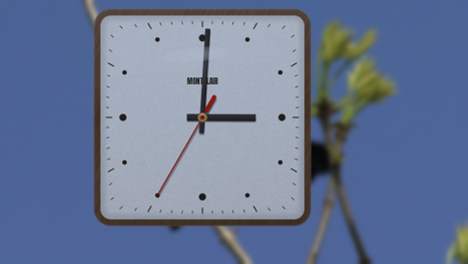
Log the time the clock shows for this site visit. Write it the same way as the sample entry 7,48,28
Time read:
3,00,35
